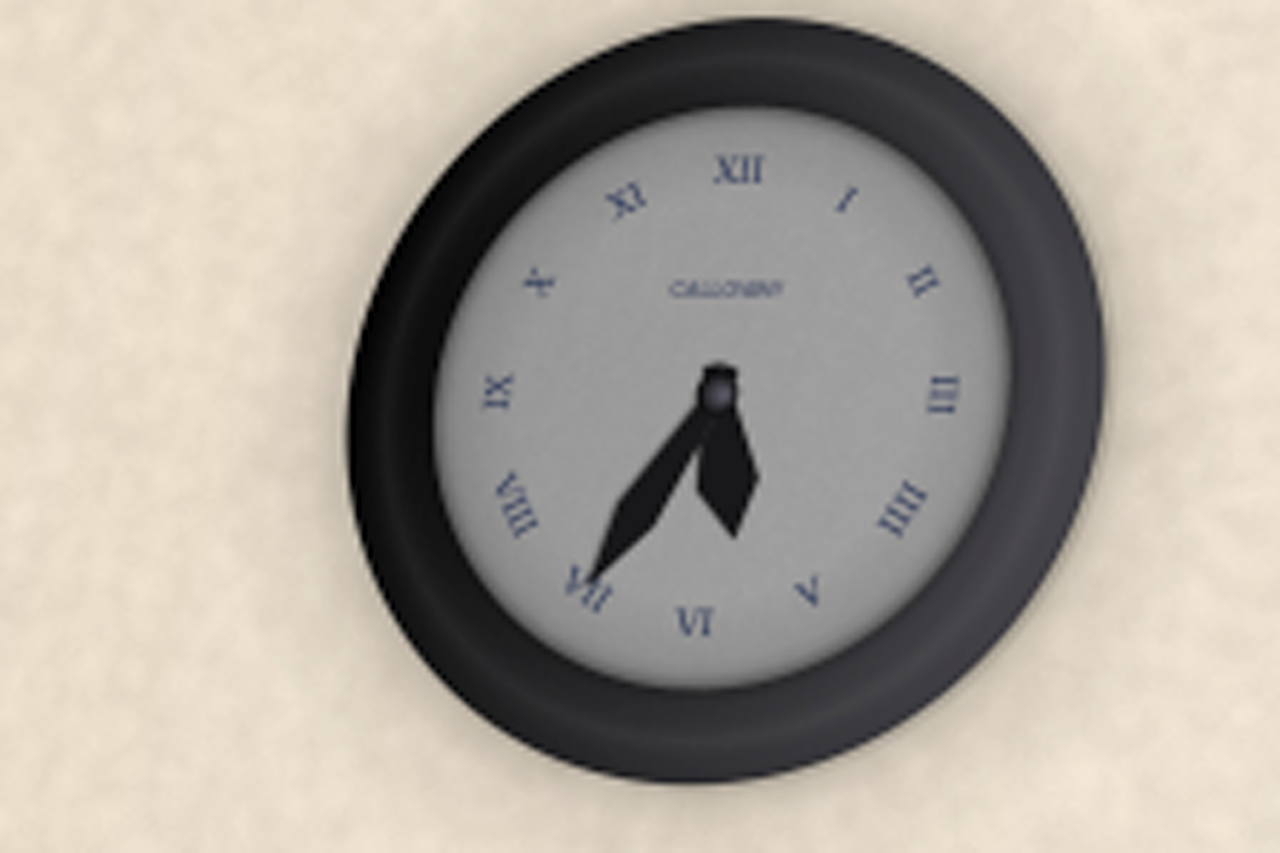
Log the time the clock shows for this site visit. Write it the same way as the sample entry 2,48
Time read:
5,35
